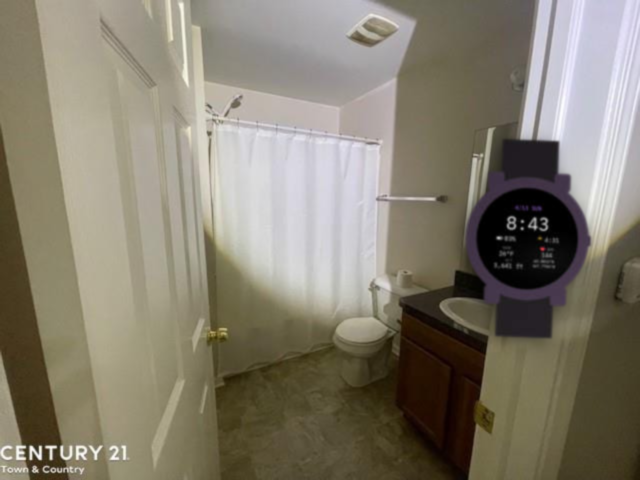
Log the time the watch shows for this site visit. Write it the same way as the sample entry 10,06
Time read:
8,43
